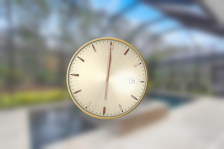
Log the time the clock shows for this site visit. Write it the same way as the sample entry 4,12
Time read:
6,00
